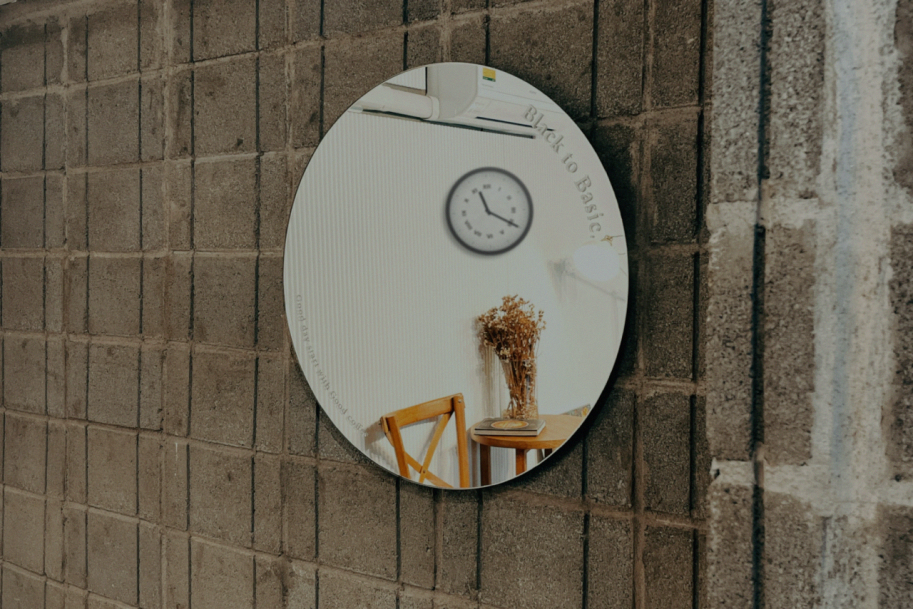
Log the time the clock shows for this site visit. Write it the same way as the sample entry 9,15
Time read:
11,20
